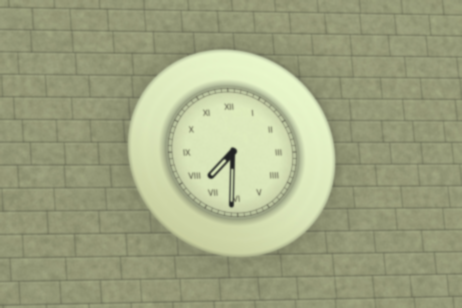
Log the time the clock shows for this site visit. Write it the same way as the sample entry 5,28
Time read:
7,31
